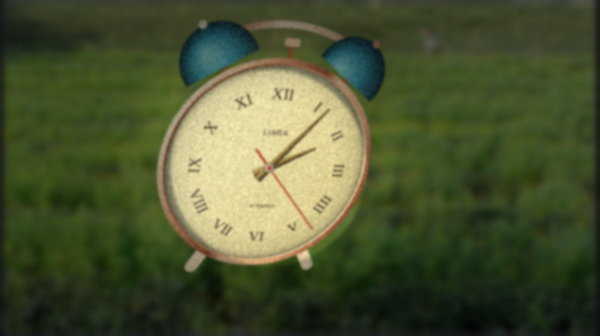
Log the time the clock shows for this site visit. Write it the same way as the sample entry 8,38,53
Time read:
2,06,23
